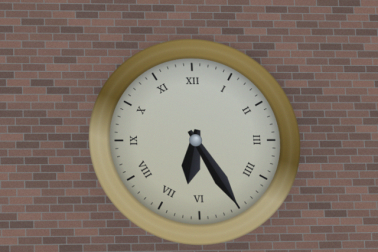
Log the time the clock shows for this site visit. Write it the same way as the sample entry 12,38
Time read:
6,25
